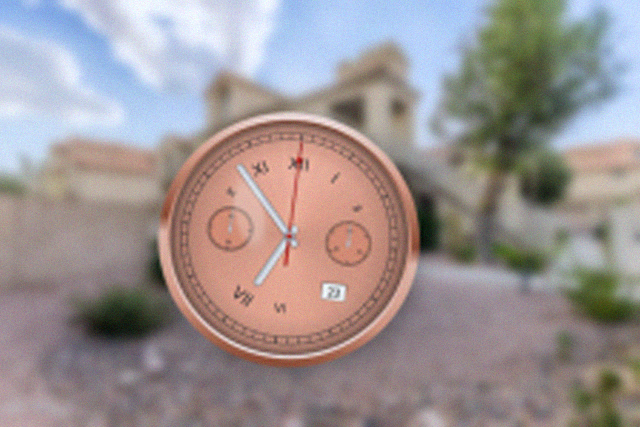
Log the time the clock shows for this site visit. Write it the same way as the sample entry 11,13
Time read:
6,53
